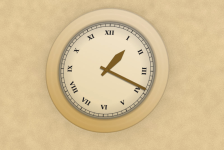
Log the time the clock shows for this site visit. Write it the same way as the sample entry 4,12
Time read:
1,19
